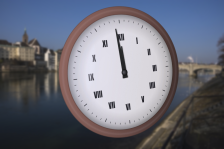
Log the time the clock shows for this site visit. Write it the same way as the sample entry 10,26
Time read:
11,59
